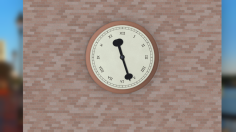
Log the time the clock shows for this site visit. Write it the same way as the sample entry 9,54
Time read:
11,27
